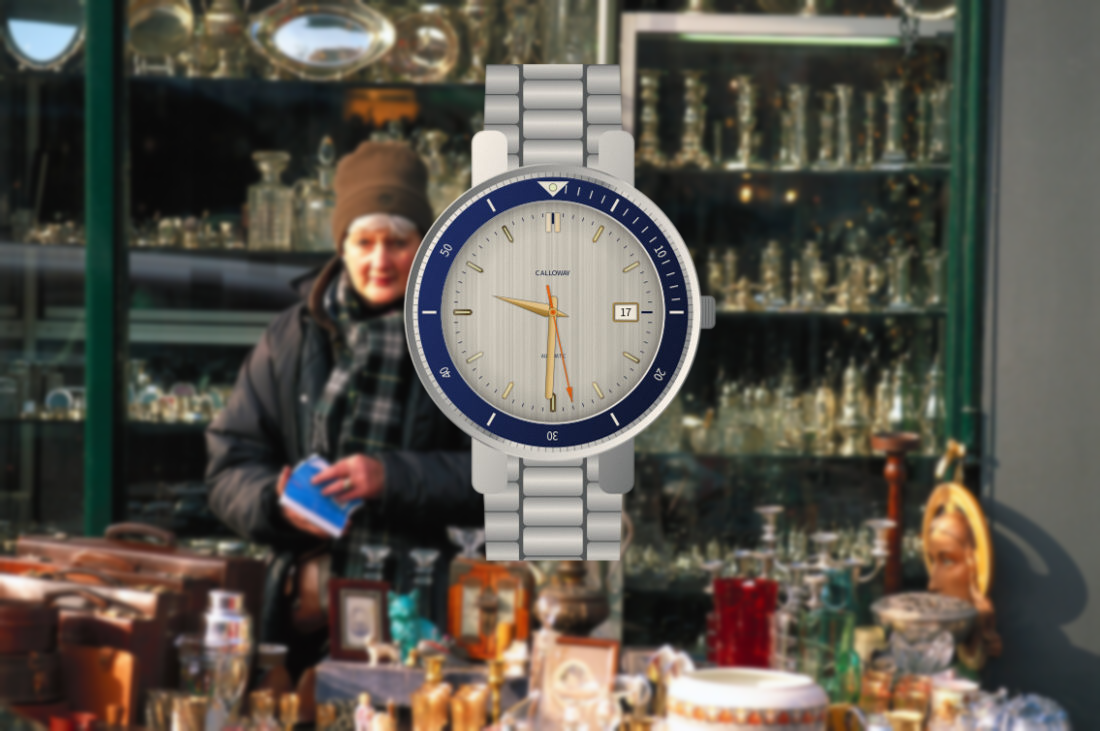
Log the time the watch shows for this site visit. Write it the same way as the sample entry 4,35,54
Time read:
9,30,28
